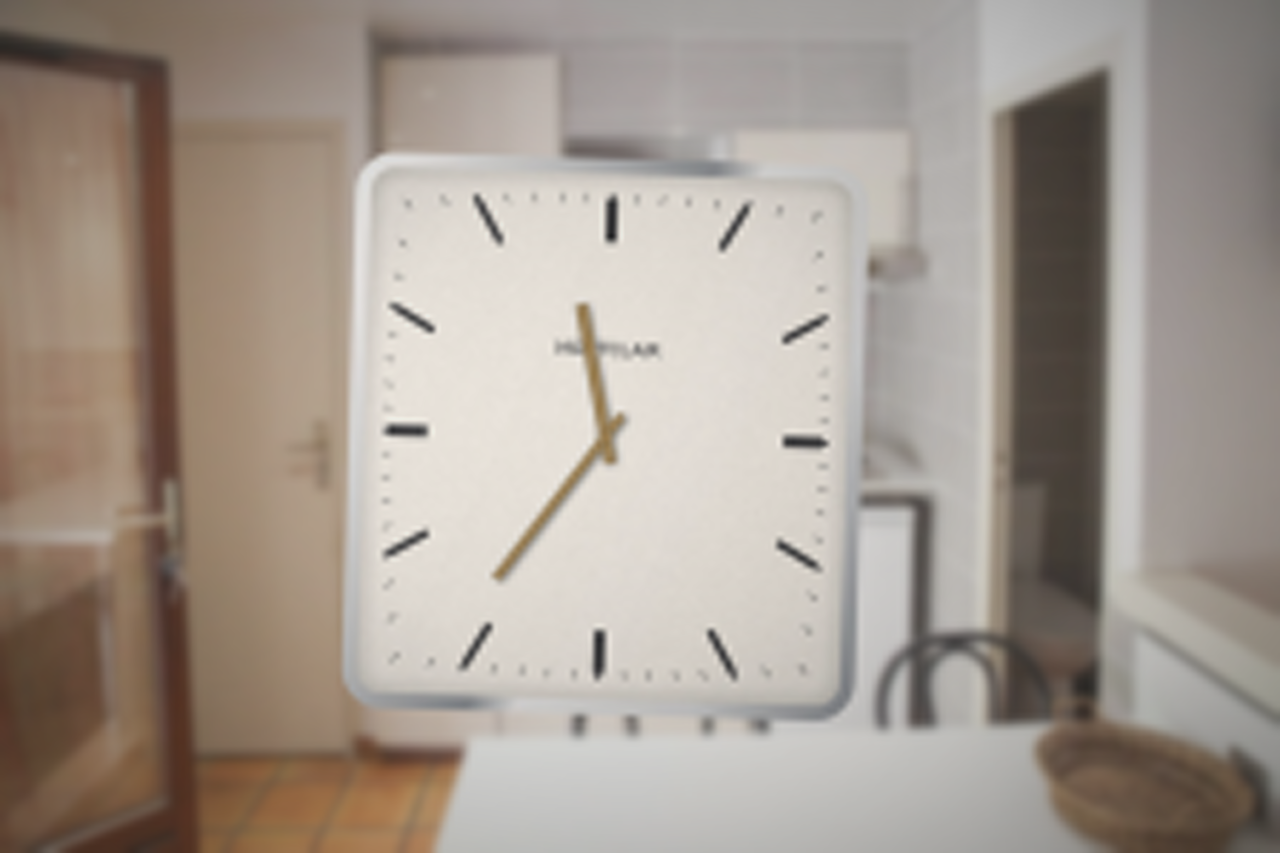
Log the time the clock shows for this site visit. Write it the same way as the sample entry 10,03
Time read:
11,36
